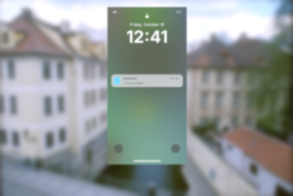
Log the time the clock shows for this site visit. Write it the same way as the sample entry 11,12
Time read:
12,41
